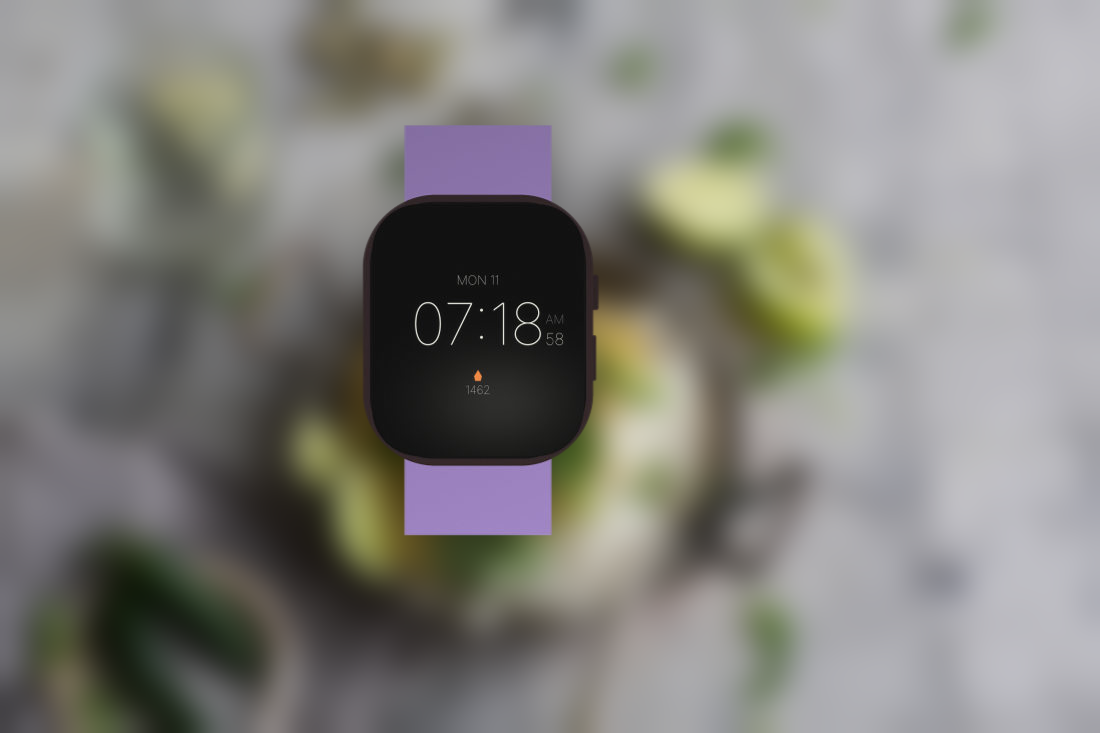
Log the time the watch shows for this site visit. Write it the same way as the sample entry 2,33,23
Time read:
7,18,58
